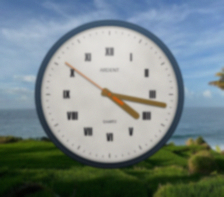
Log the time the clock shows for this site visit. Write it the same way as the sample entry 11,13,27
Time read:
4,16,51
